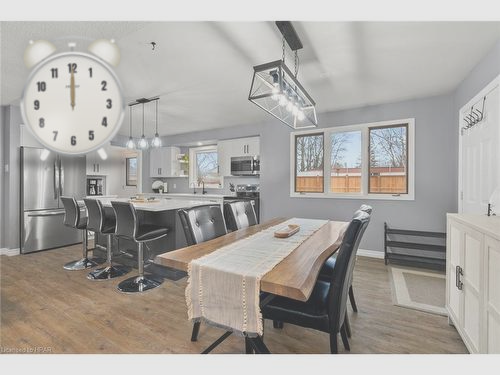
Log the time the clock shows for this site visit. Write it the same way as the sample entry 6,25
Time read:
12,00
